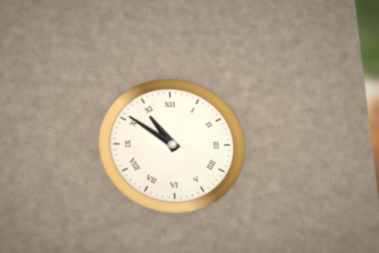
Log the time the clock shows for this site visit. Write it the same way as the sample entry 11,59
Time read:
10,51
